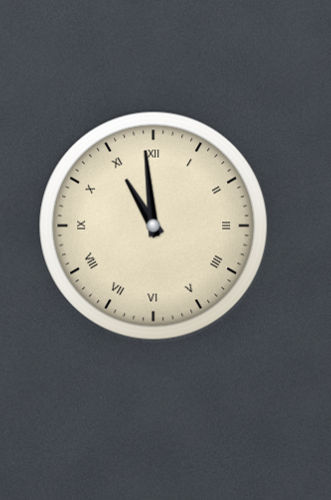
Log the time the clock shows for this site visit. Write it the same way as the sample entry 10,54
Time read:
10,59
